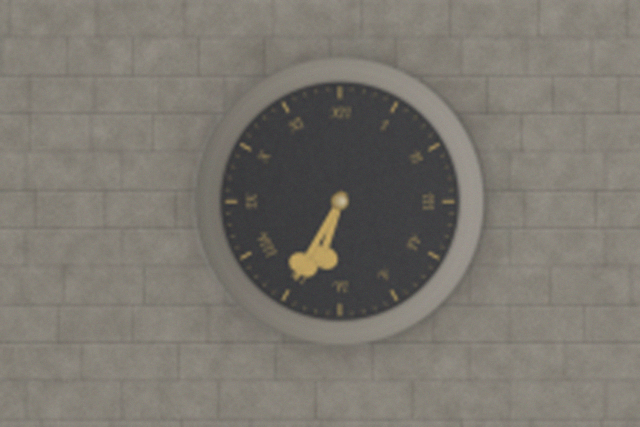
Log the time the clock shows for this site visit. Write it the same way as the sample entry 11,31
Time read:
6,35
